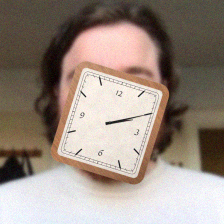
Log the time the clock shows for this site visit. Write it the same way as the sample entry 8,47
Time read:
2,10
